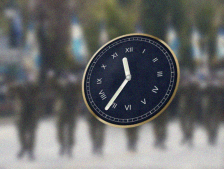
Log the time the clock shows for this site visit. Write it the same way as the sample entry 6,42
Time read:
11,36
